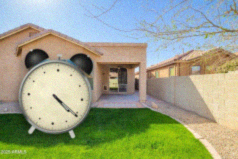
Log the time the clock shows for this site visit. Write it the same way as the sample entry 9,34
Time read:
4,21
